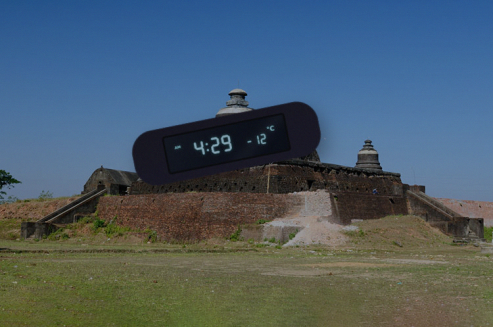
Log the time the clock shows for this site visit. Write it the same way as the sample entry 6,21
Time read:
4,29
